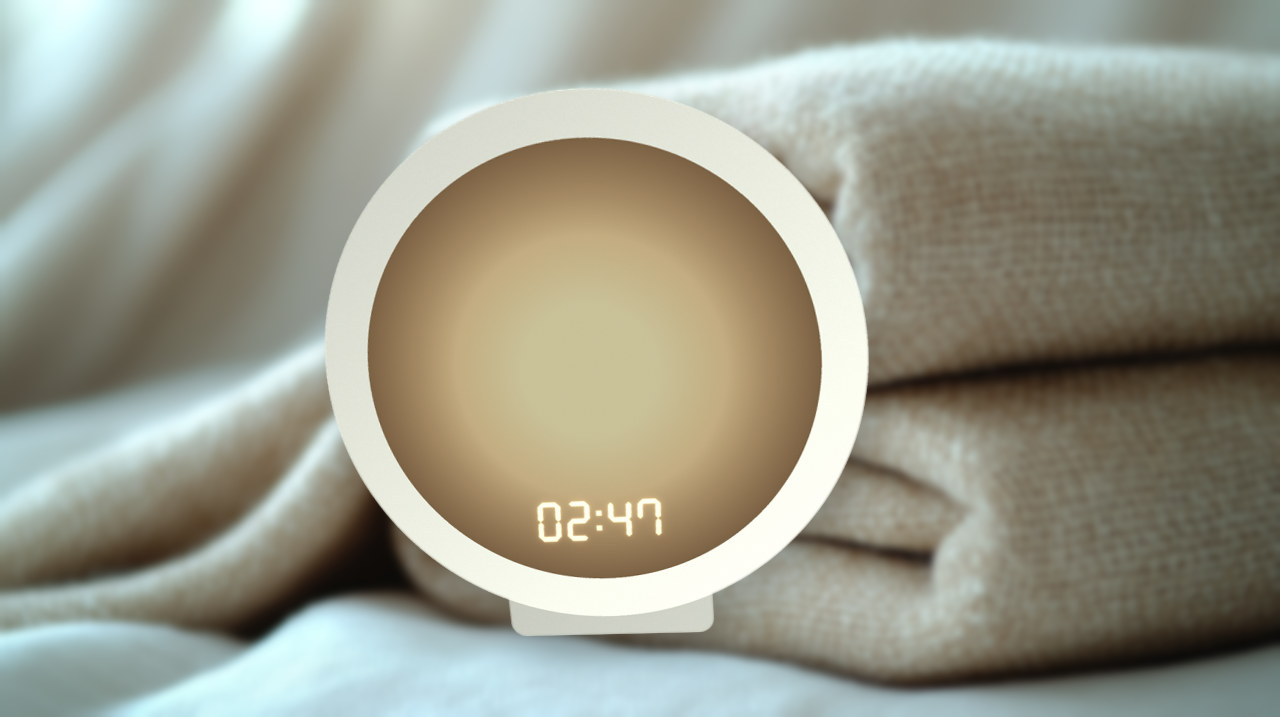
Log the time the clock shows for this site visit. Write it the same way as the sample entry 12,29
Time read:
2,47
